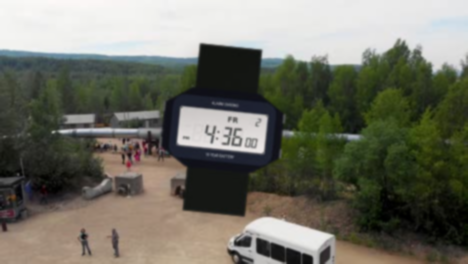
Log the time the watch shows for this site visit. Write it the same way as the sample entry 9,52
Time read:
4,36
